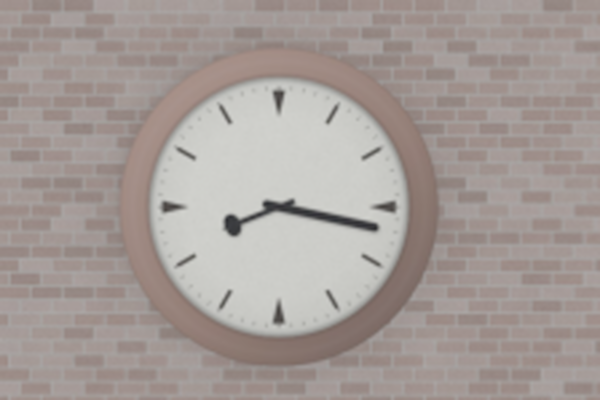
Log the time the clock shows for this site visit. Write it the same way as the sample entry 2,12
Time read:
8,17
